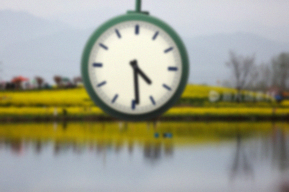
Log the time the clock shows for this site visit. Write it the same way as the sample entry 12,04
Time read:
4,29
